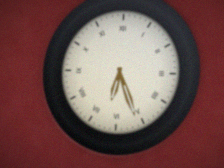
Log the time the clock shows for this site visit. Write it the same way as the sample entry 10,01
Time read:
6,26
